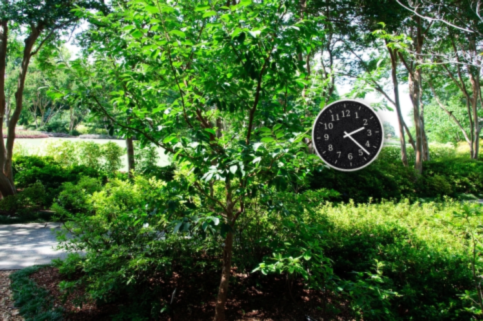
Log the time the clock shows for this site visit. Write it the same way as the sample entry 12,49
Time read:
2,23
